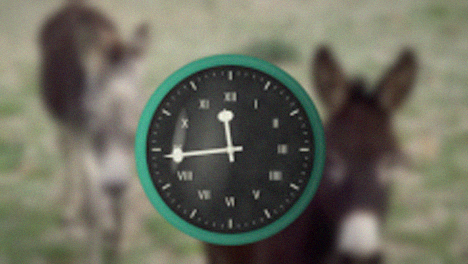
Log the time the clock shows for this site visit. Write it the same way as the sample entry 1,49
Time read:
11,44
